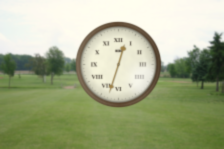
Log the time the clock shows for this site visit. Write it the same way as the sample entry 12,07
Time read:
12,33
